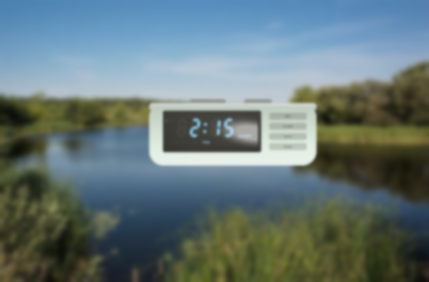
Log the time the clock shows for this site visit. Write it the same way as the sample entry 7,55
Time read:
2,15
